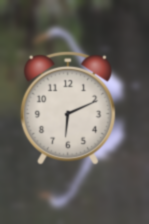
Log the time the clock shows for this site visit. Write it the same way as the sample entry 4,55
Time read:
6,11
